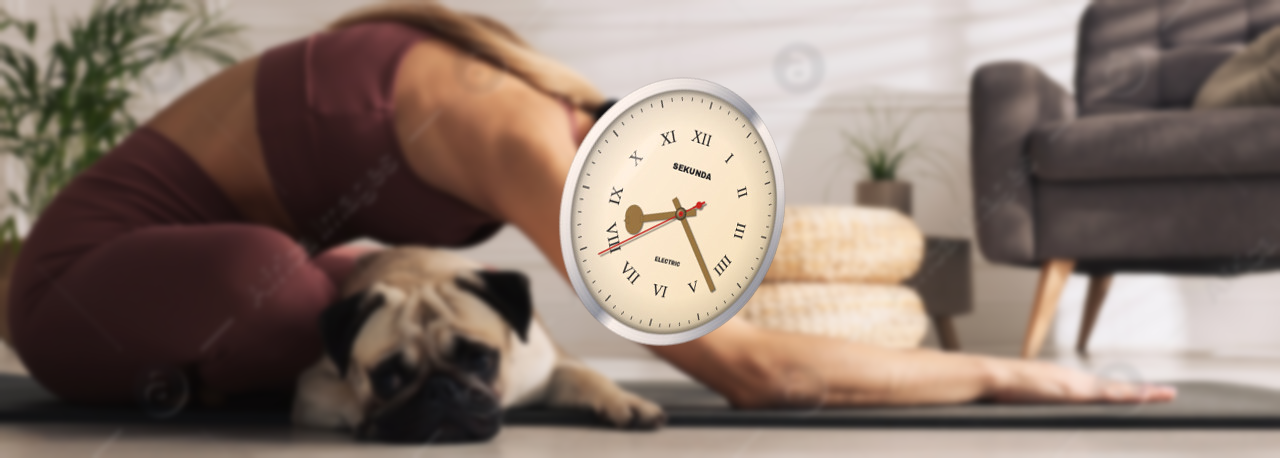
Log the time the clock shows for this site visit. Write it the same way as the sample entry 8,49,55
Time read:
8,22,39
